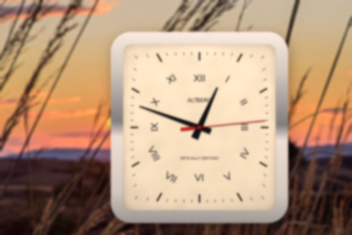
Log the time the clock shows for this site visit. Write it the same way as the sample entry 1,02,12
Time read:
12,48,14
